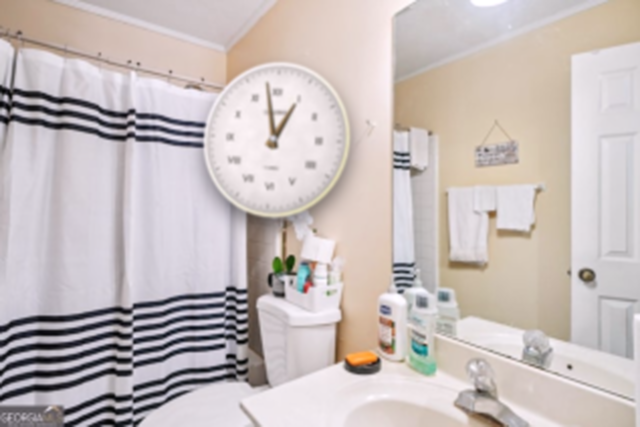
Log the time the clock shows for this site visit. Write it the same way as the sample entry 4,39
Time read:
12,58
